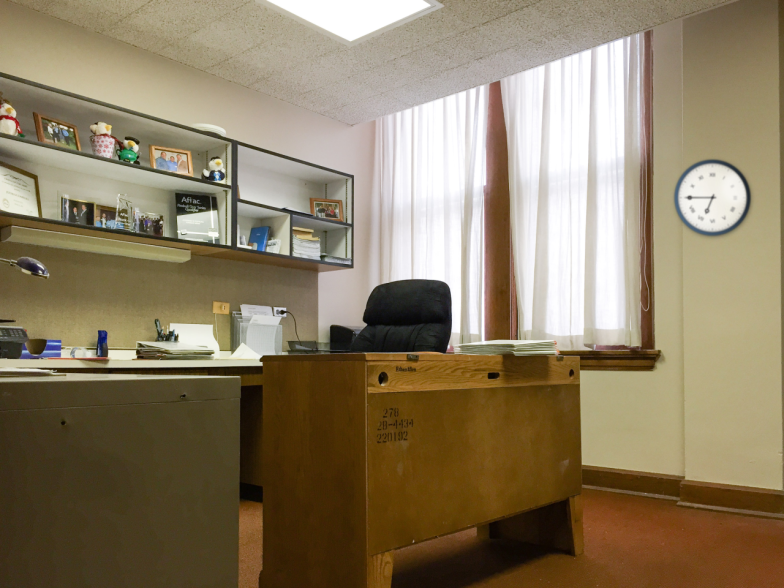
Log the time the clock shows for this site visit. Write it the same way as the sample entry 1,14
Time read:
6,45
